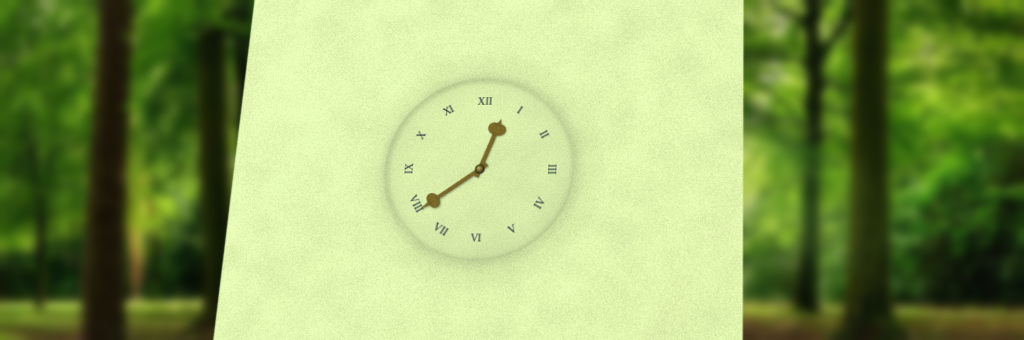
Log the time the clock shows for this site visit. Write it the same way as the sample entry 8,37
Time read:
12,39
